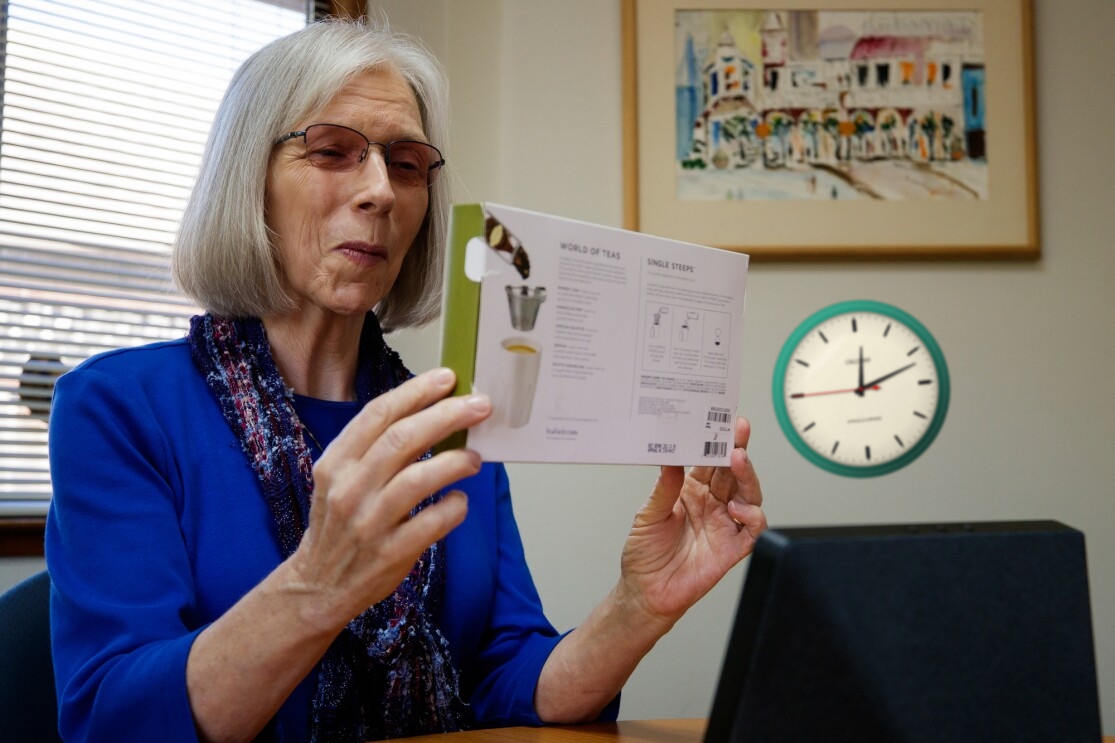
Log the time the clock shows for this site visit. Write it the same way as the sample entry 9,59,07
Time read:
12,11,45
